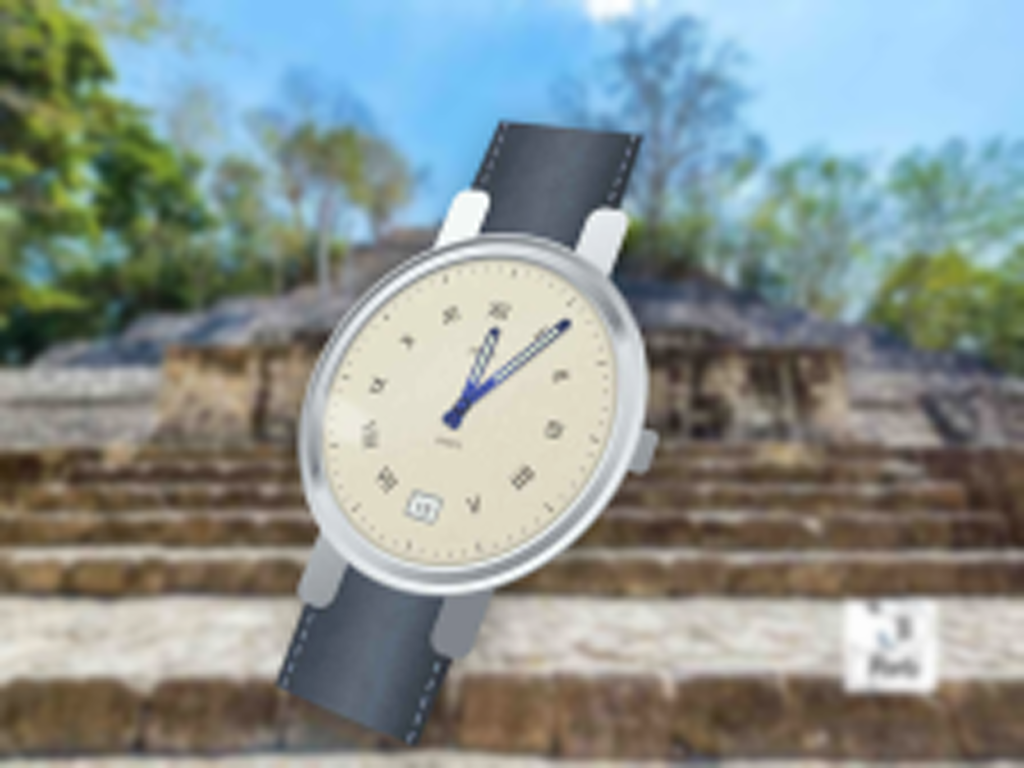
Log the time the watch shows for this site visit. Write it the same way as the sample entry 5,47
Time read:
12,06
